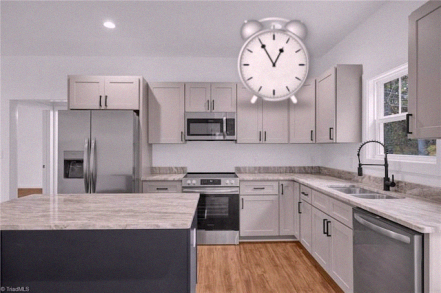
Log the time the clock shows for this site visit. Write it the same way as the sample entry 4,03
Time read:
12,55
